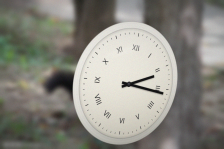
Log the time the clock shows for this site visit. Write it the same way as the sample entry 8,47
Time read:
2,16
